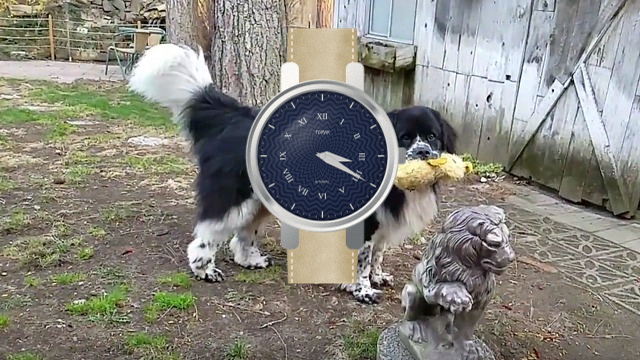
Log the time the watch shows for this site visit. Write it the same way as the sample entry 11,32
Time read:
3,20
